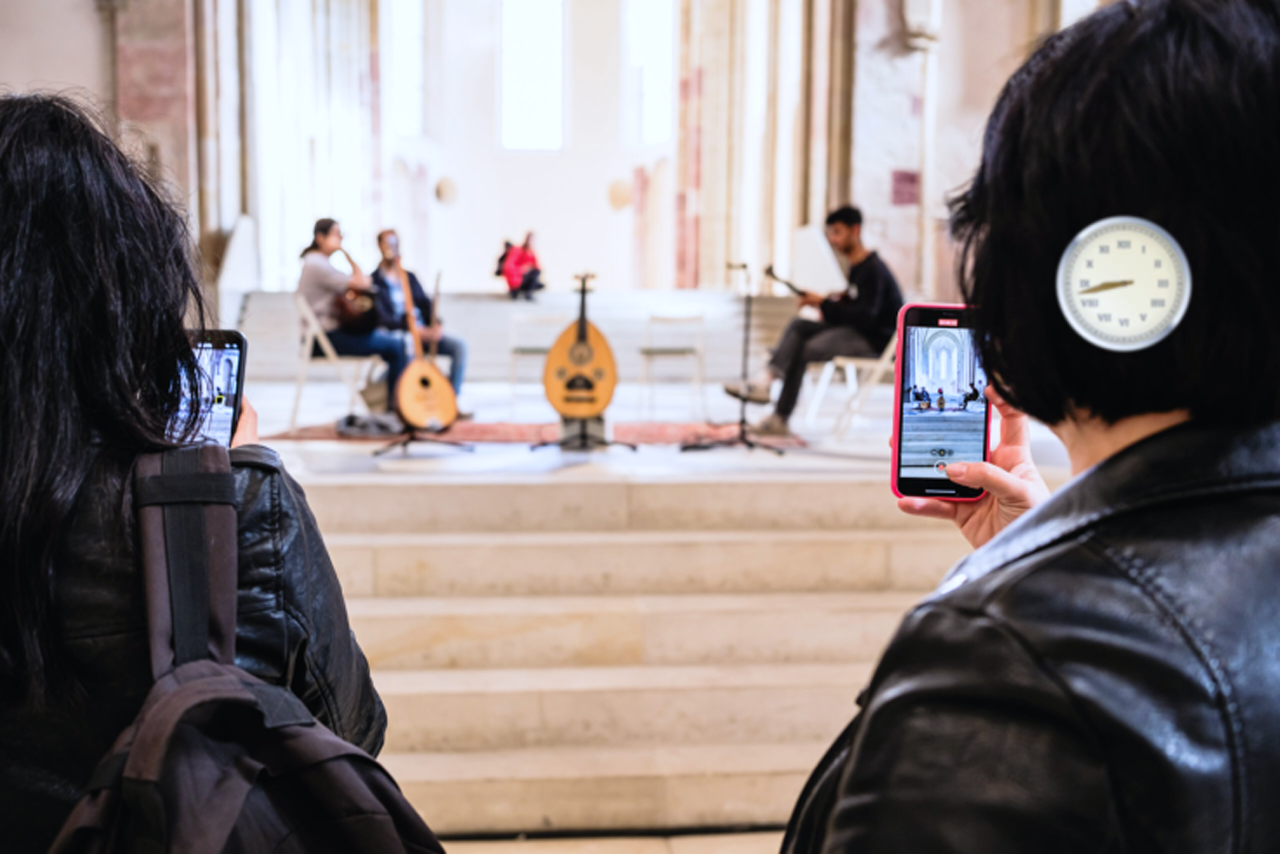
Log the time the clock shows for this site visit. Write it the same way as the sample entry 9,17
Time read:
8,43
